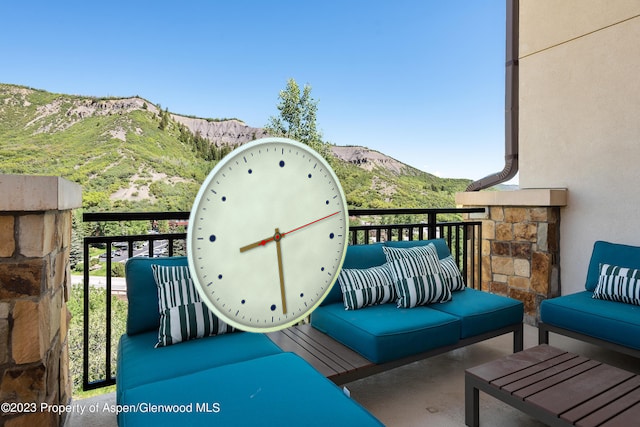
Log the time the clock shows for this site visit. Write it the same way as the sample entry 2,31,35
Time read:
8,28,12
